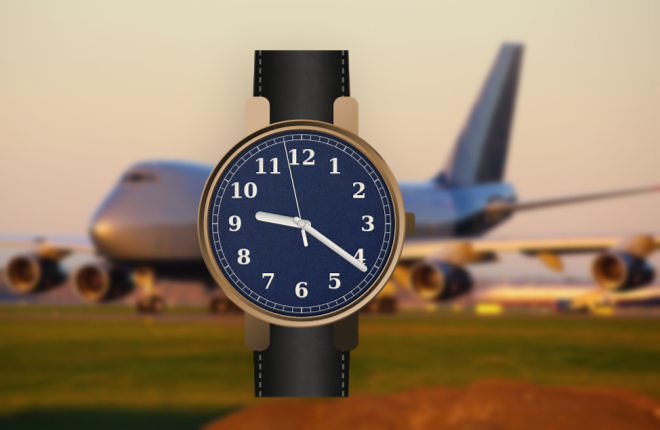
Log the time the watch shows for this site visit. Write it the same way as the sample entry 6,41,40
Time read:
9,20,58
